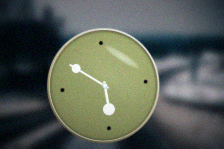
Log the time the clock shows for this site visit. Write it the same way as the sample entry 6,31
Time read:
5,51
